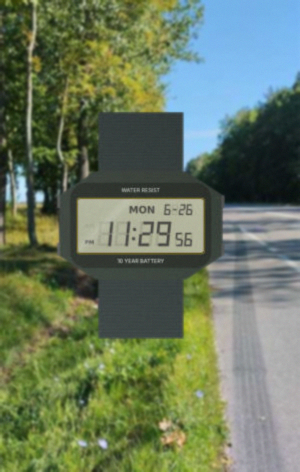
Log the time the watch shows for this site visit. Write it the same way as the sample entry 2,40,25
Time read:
11,29,56
